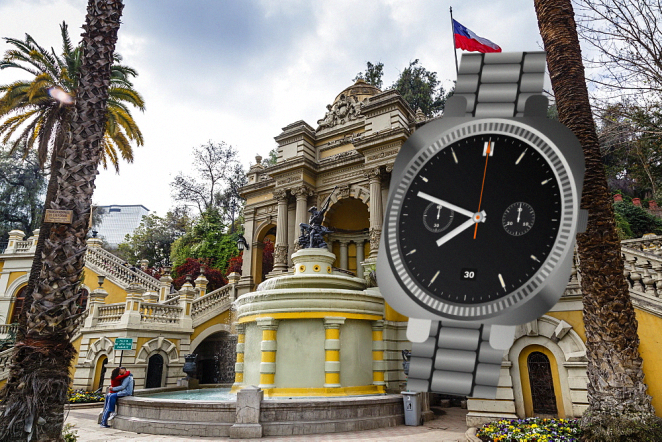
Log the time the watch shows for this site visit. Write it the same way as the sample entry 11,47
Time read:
7,48
